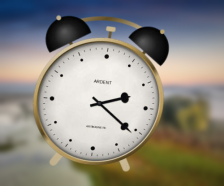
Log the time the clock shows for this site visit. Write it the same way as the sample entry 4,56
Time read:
2,21
